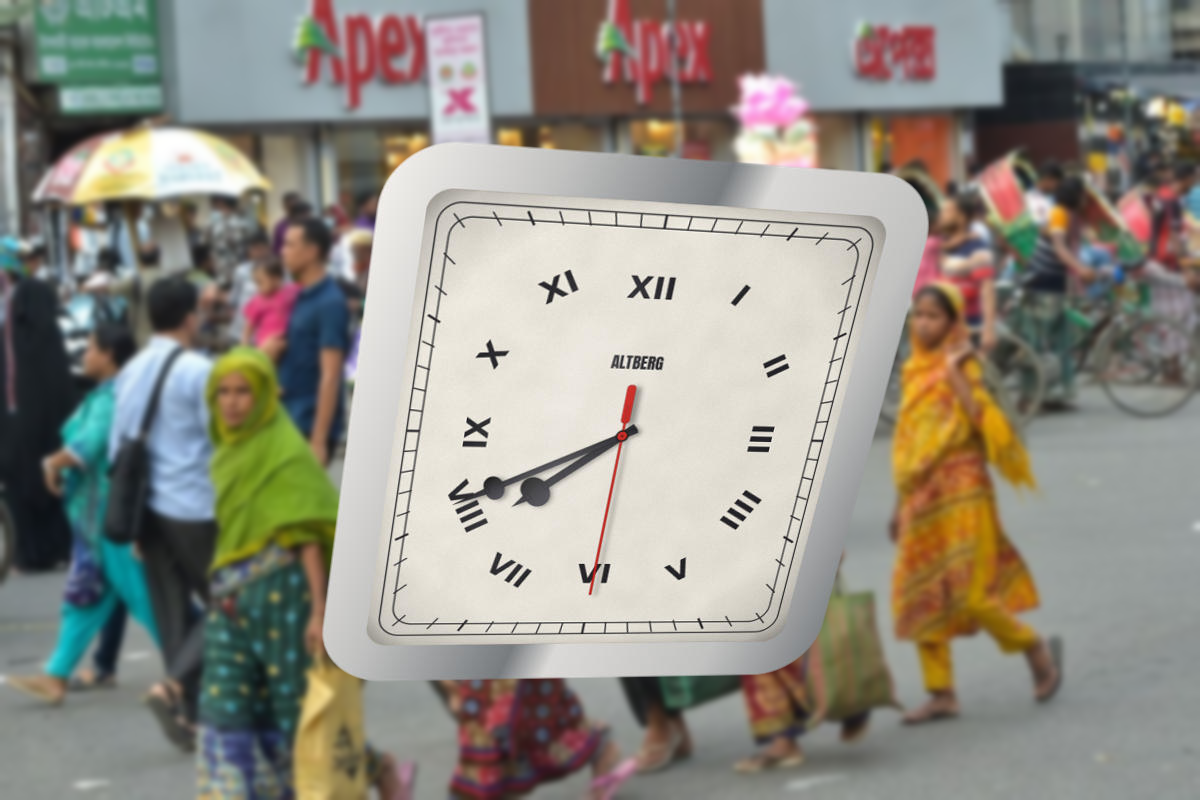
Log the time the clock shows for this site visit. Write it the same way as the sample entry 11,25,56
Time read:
7,40,30
